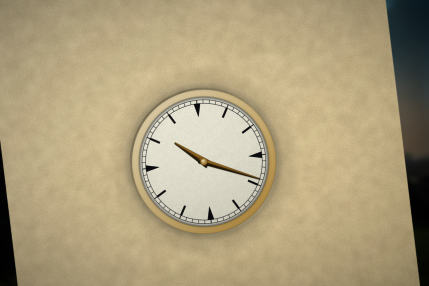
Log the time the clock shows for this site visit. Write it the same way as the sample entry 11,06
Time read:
10,19
